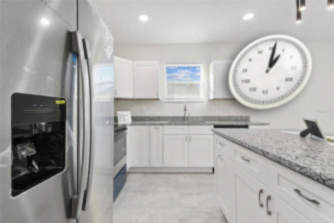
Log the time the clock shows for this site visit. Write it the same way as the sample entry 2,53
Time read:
1,01
